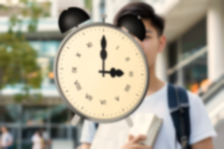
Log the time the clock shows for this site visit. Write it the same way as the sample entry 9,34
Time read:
3,00
